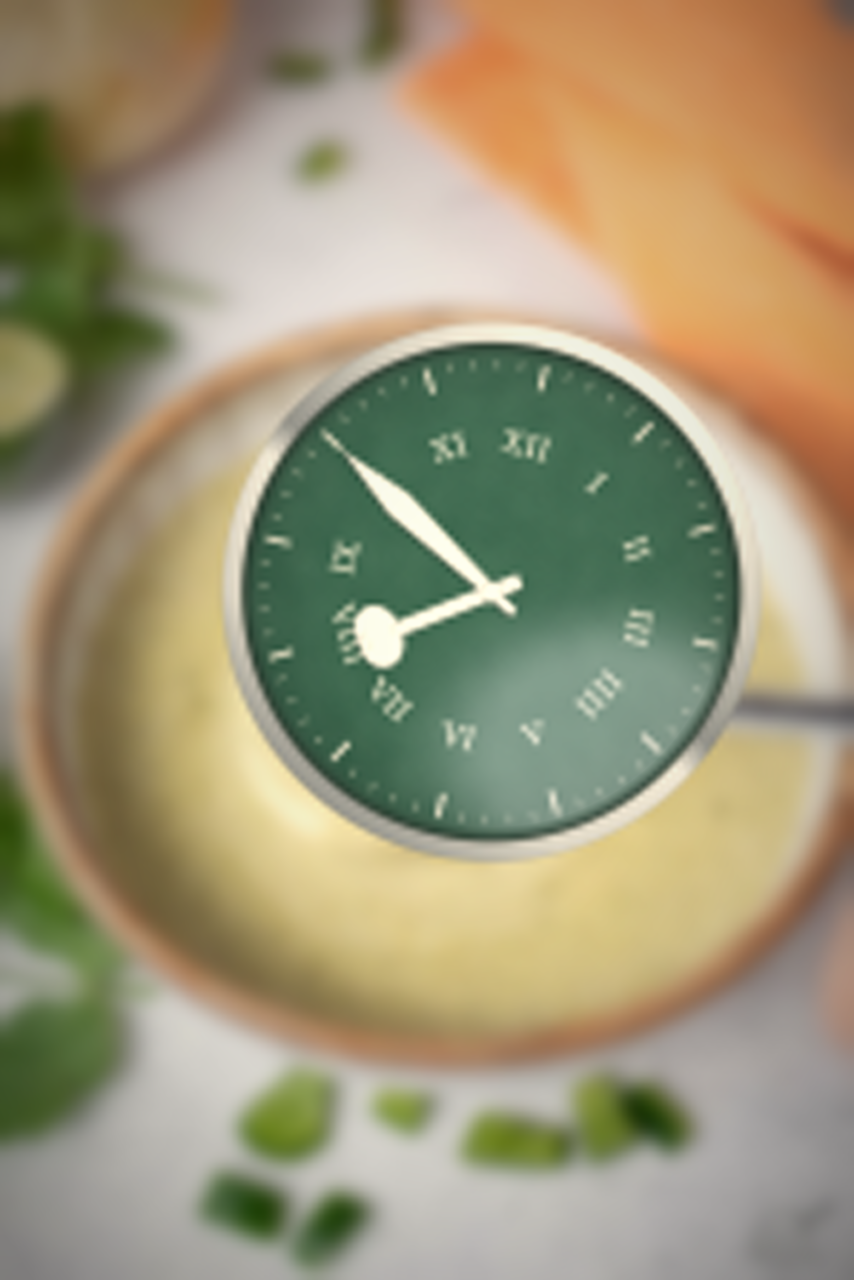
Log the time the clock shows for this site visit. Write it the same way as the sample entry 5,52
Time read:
7,50
